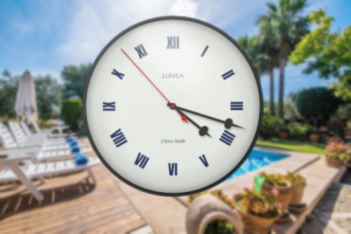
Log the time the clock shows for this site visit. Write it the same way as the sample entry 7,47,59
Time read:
4,17,53
